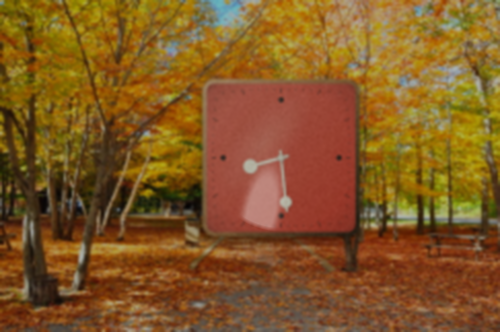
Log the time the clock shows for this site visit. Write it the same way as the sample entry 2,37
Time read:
8,29
